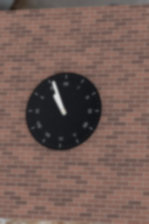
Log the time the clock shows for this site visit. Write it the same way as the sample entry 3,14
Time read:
10,56
